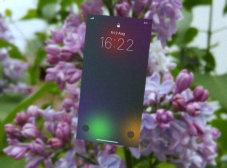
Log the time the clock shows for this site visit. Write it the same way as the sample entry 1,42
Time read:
16,22
